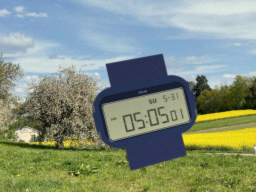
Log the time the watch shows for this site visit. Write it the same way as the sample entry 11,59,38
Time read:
5,05,01
